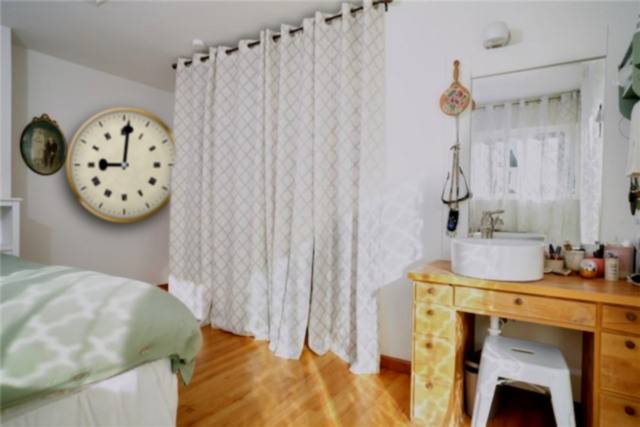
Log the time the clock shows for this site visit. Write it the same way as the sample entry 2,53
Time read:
9,01
